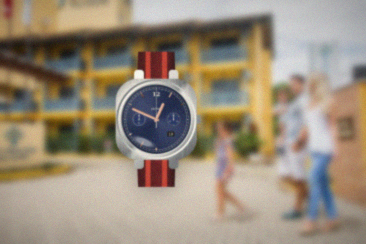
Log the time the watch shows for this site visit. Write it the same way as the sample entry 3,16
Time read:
12,49
